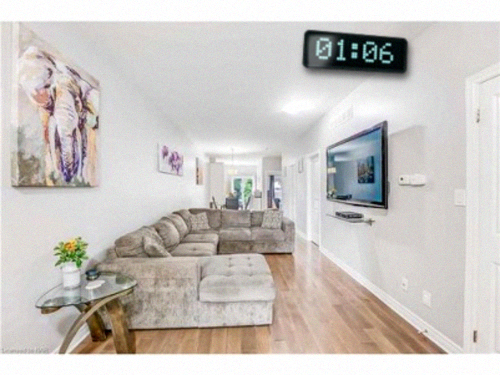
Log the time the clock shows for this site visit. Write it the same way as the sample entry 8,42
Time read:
1,06
